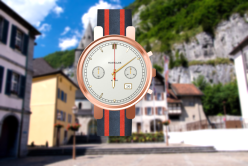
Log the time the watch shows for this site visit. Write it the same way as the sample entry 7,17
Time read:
6,09
